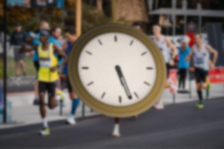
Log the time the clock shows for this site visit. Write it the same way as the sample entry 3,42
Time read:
5,27
